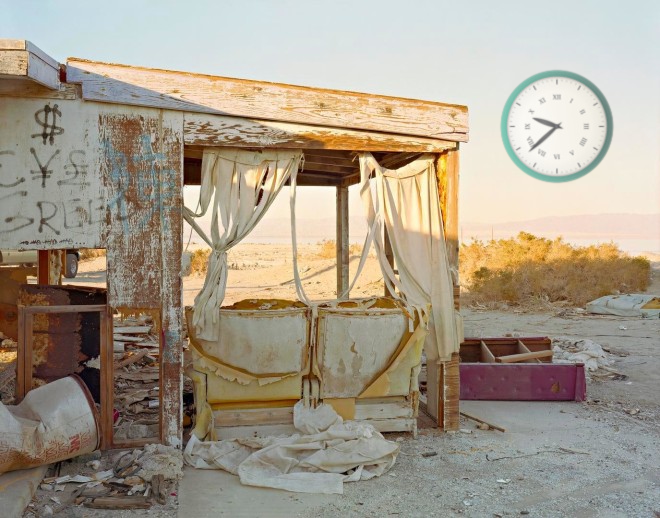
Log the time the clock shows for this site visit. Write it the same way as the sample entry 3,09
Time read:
9,38
